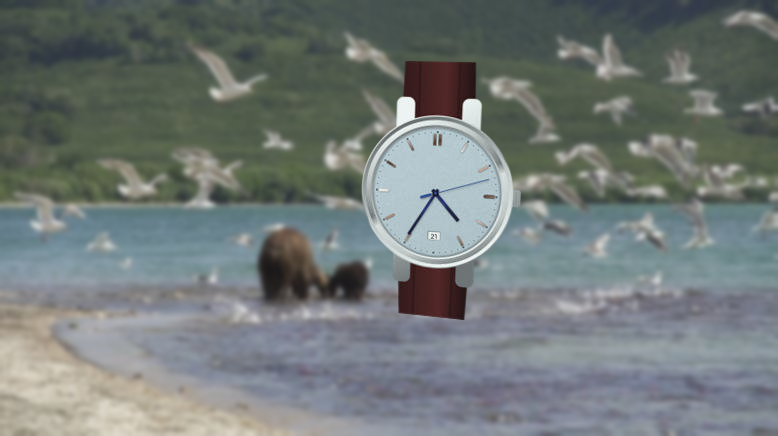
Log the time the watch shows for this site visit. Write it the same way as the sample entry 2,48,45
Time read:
4,35,12
